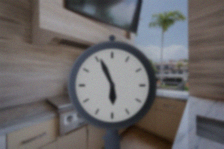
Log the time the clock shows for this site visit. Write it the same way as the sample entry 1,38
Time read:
5,56
